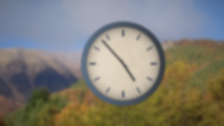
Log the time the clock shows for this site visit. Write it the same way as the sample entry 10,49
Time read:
4,53
